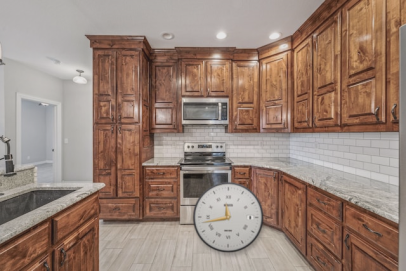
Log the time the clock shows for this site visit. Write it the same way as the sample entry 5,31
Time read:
11,43
